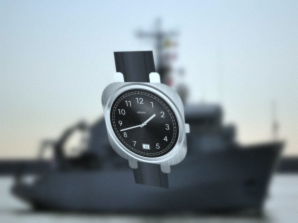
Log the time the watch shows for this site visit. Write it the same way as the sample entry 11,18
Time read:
1,42
